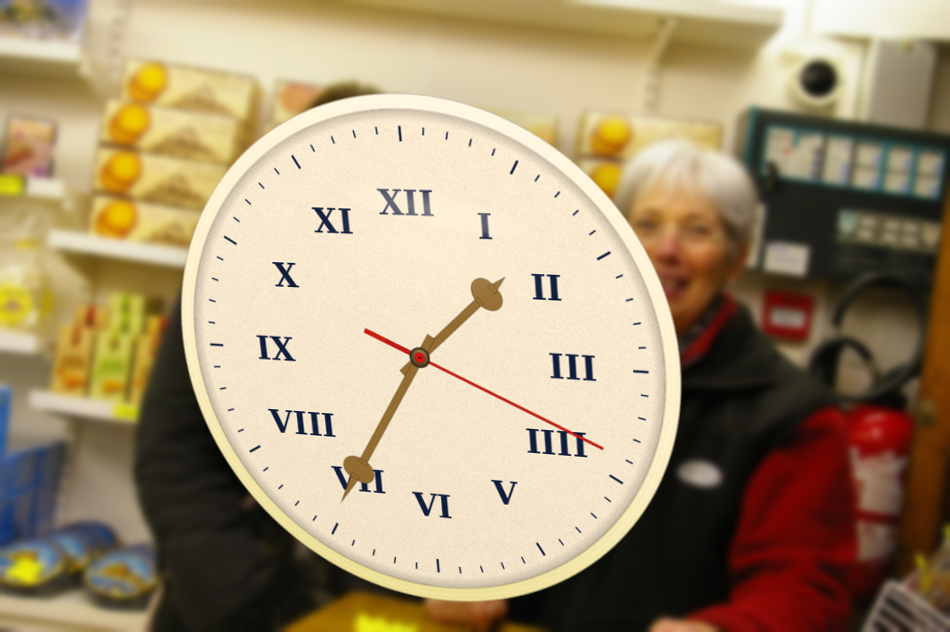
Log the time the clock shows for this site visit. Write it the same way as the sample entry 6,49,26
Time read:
1,35,19
